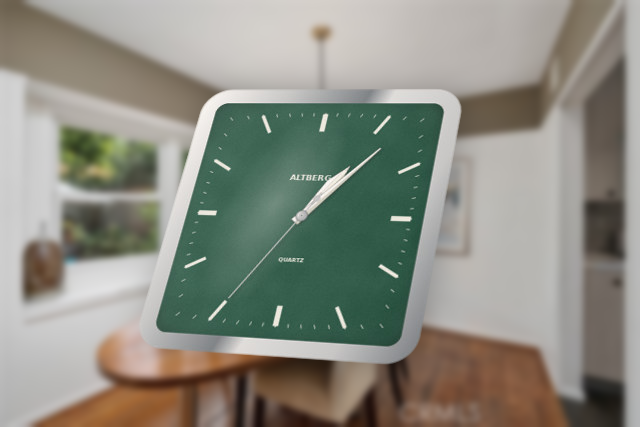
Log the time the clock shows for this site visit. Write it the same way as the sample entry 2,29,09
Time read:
1,06,35
